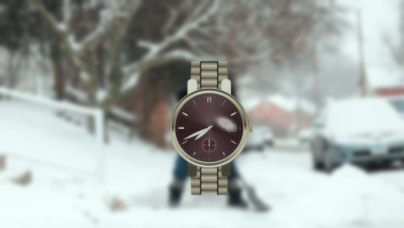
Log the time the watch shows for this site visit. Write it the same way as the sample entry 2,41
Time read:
7,41
